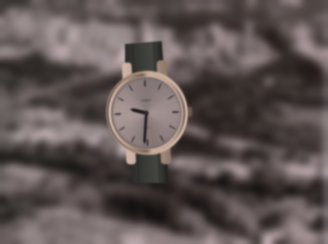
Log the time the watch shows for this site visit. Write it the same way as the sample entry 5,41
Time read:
9,31
